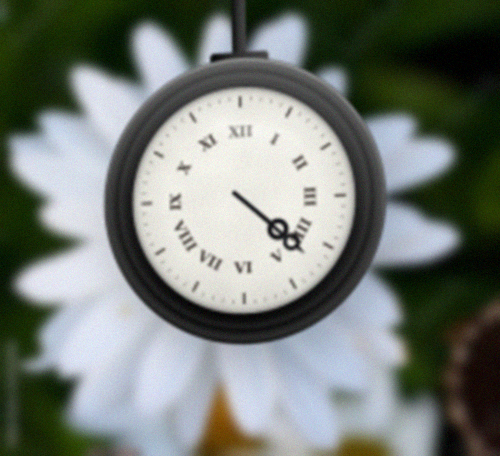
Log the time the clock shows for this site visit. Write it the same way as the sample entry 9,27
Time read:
4,22
